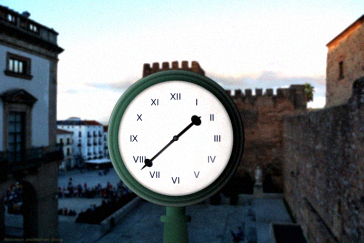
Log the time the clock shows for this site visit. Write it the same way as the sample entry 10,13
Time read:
1,38
